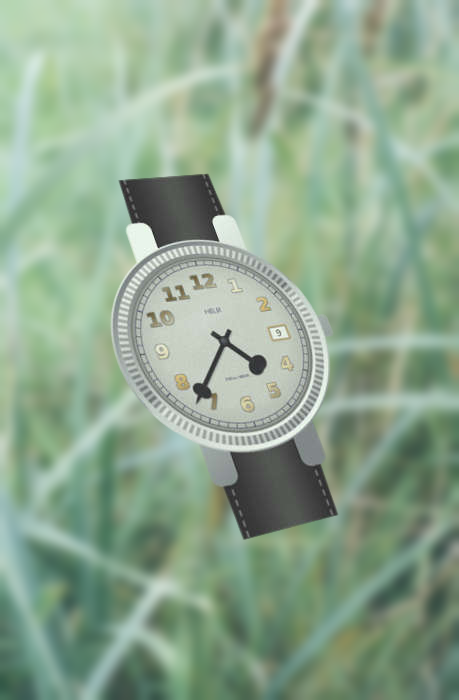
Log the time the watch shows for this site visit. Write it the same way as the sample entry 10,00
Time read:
4,37
